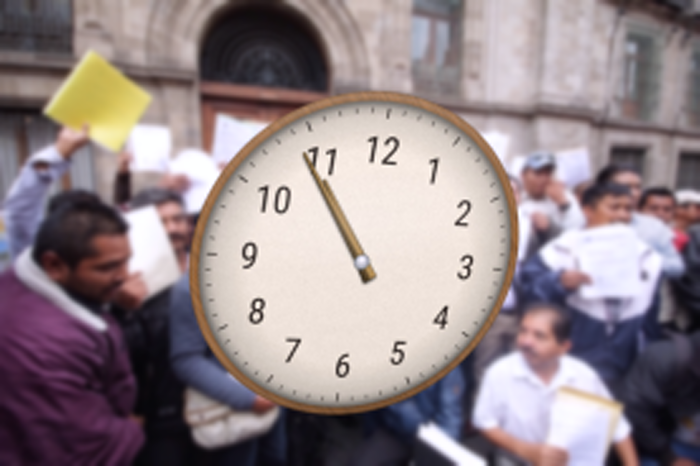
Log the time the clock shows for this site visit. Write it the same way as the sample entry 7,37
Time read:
10,54
